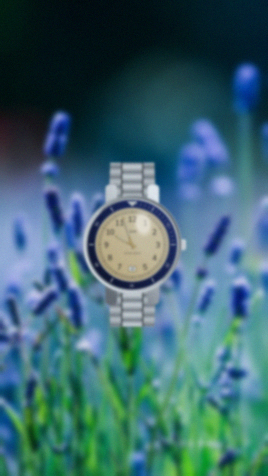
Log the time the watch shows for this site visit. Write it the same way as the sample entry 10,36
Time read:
9,57
